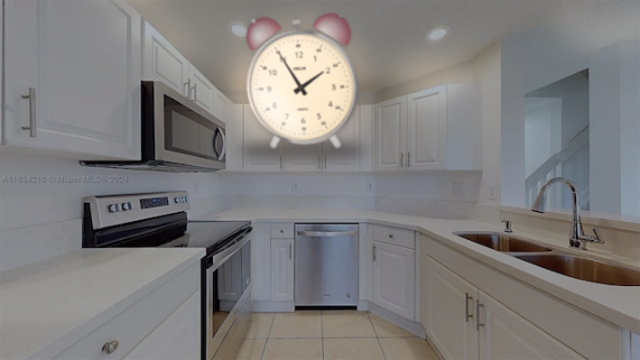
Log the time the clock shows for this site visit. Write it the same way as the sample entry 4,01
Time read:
1,55
